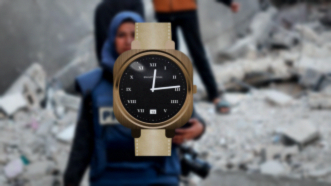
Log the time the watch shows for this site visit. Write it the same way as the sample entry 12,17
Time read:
12,14
